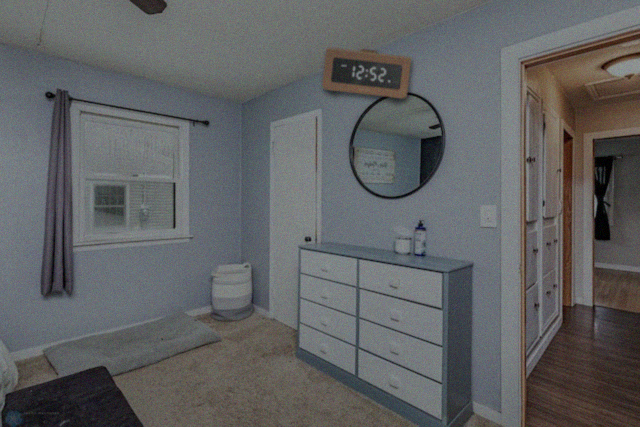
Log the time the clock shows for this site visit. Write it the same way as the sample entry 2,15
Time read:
12,52
